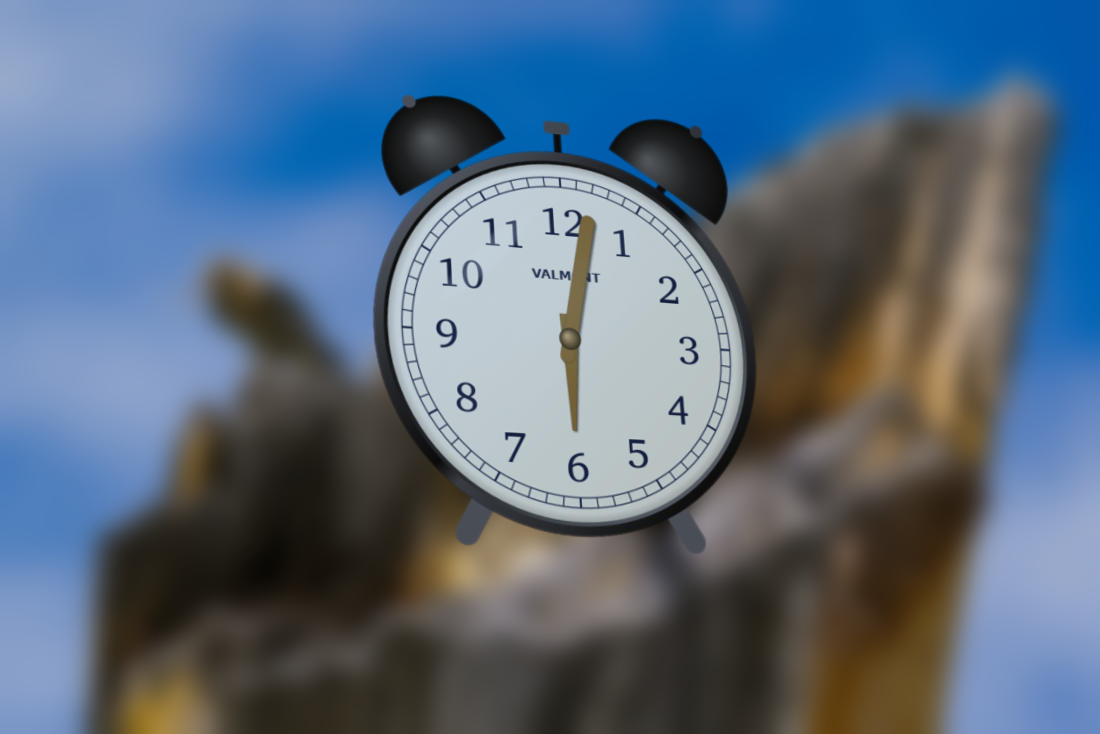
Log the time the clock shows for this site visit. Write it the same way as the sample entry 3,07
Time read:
6,02
